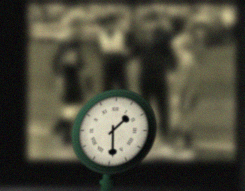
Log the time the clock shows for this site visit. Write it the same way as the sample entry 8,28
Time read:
1,29
